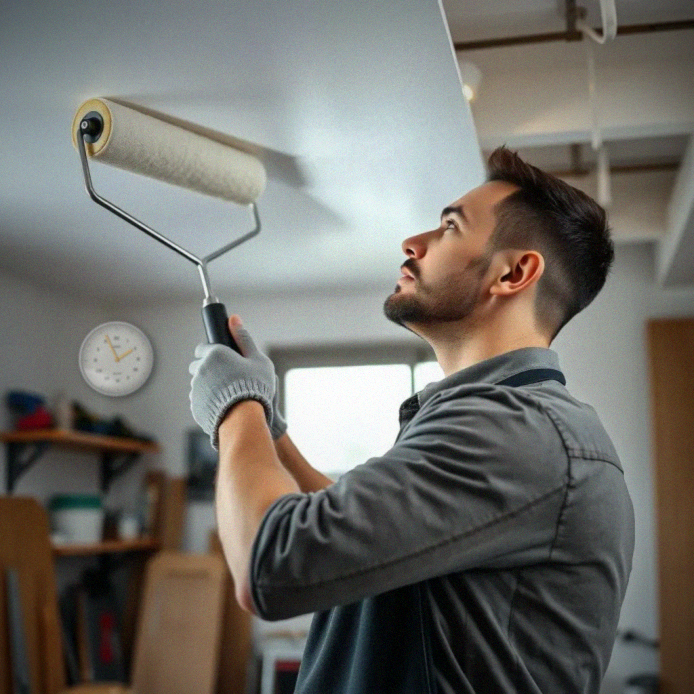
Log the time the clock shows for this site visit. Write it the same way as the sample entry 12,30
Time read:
1,56
